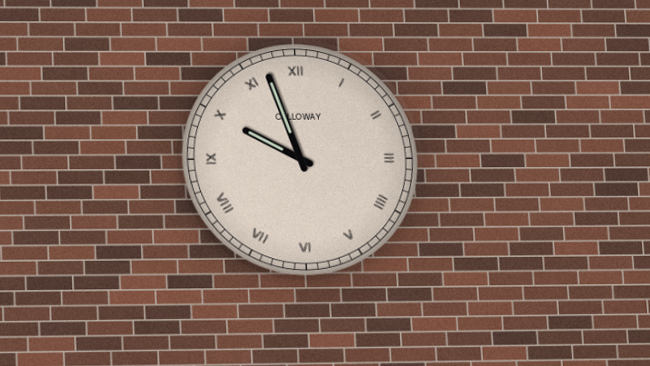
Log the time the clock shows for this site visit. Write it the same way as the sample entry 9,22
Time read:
9,57
